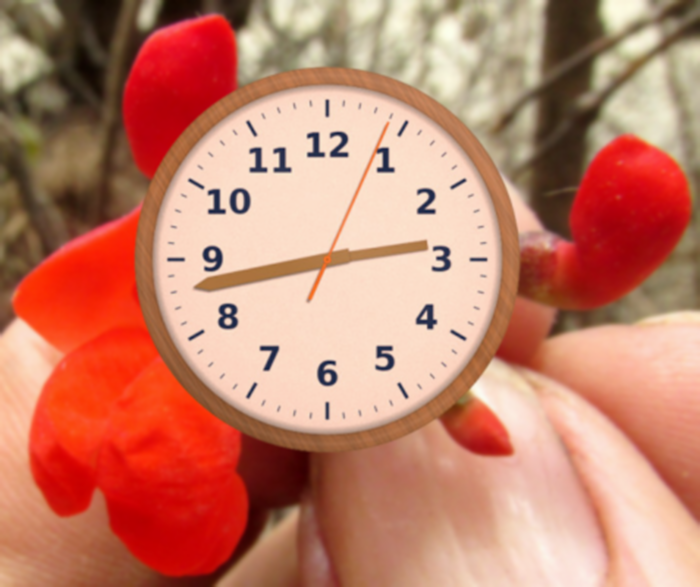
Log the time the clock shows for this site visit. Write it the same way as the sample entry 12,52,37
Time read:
2,43,04
